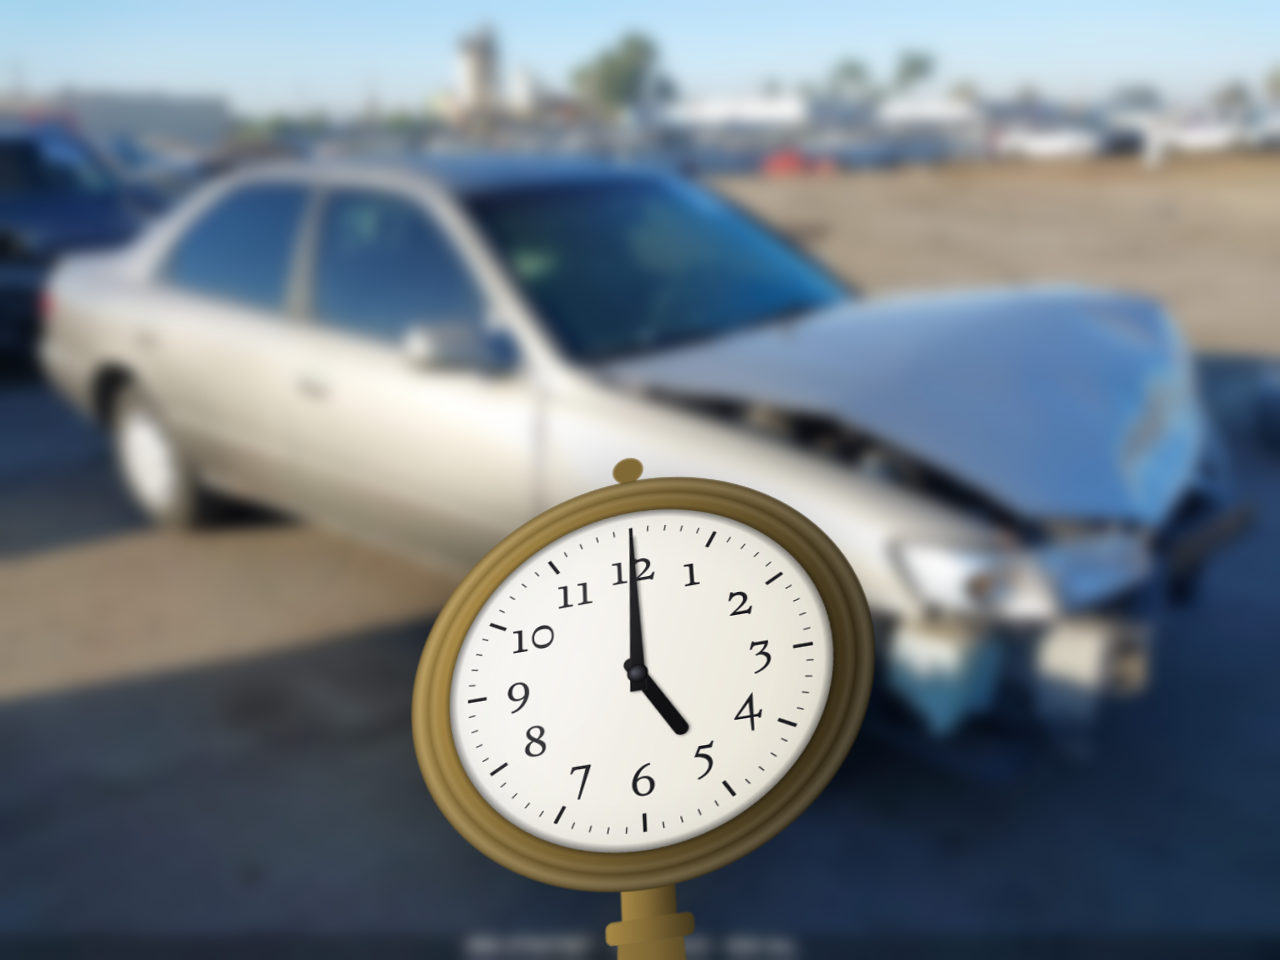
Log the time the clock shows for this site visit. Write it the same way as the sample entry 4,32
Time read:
5,00
